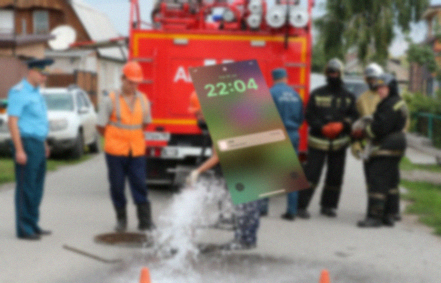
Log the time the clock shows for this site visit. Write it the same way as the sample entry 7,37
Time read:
22,04
